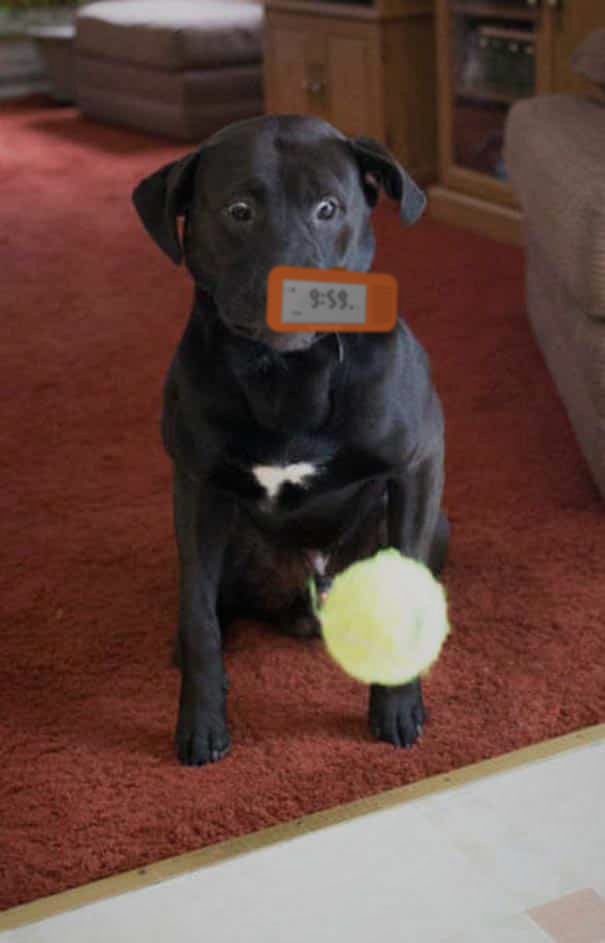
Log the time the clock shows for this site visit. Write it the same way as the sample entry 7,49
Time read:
9,59
